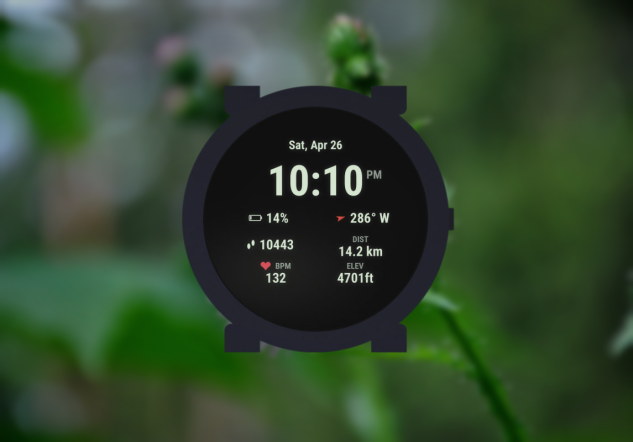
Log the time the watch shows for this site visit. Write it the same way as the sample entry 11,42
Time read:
10,10
